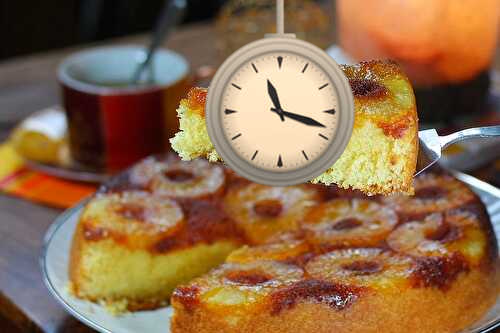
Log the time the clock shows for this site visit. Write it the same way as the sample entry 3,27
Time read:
11,18
